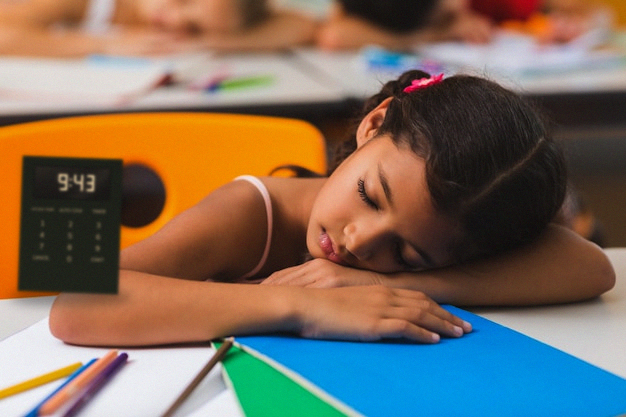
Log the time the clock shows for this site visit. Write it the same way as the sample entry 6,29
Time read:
9,43
